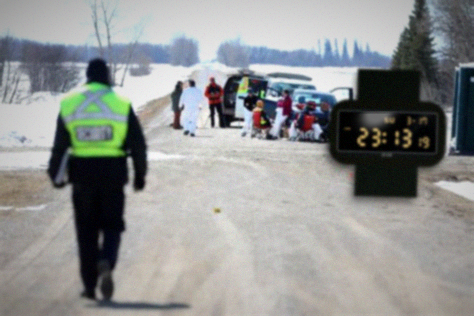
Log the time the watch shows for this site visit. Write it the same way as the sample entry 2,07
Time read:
23,13
